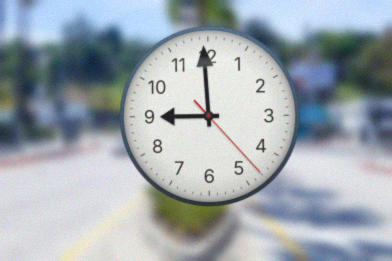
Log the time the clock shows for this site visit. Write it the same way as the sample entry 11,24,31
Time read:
8,59,23
